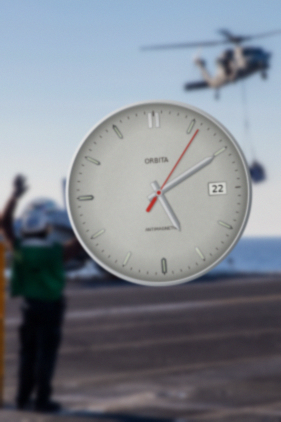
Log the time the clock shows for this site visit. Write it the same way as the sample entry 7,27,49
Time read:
5,10,06
